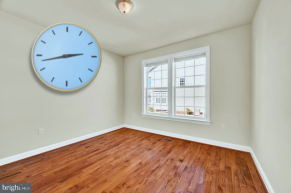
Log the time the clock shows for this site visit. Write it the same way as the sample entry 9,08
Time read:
2,43
